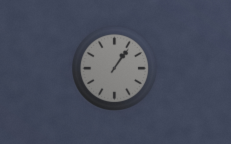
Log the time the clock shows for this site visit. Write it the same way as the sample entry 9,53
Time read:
1,06
